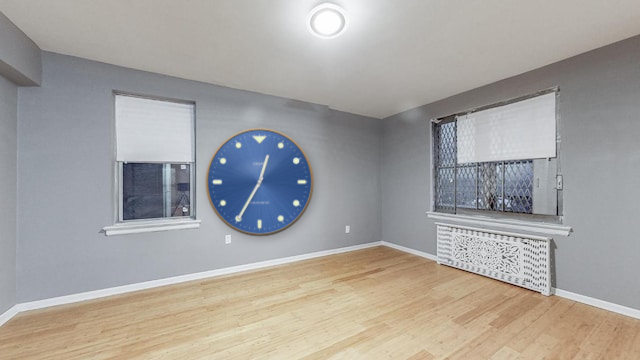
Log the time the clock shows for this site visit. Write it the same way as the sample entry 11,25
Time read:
12,35
